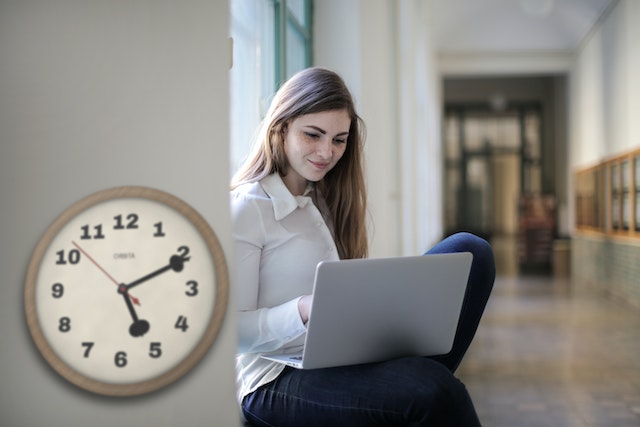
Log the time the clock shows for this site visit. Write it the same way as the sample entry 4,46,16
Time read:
5,10,52
